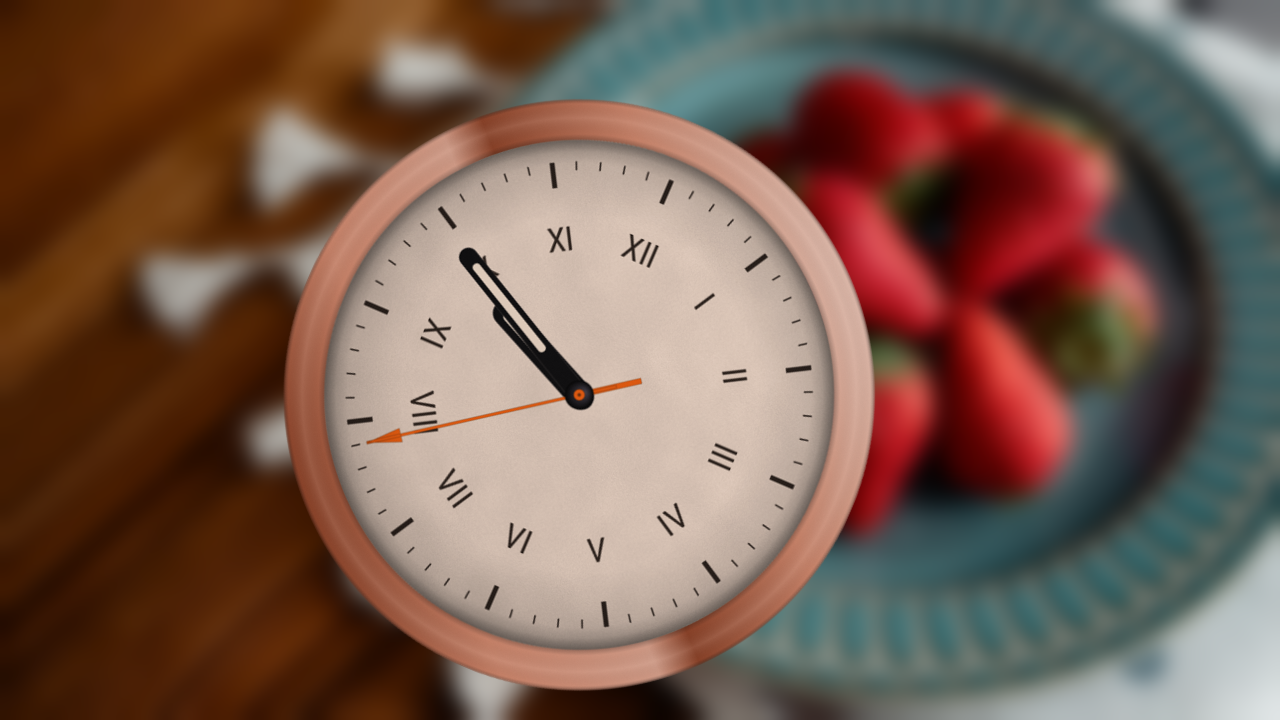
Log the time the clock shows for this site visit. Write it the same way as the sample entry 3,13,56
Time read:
9,49,39
